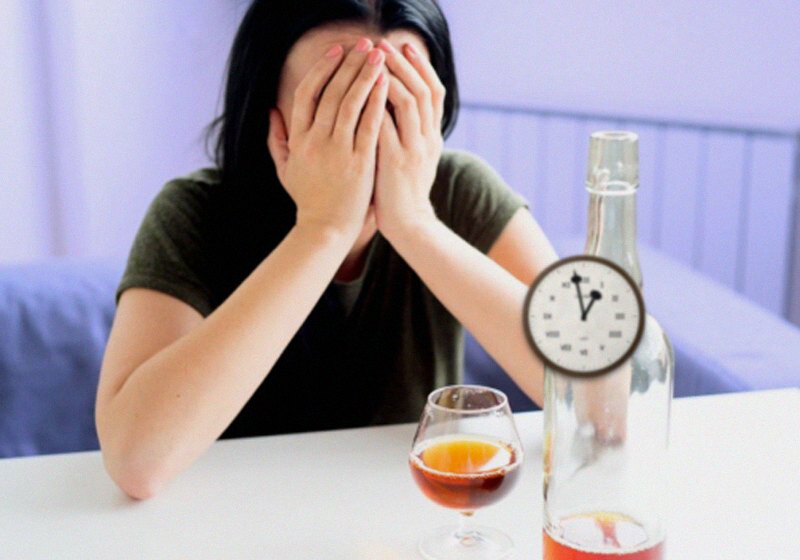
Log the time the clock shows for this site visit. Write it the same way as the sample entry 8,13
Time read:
12,58
